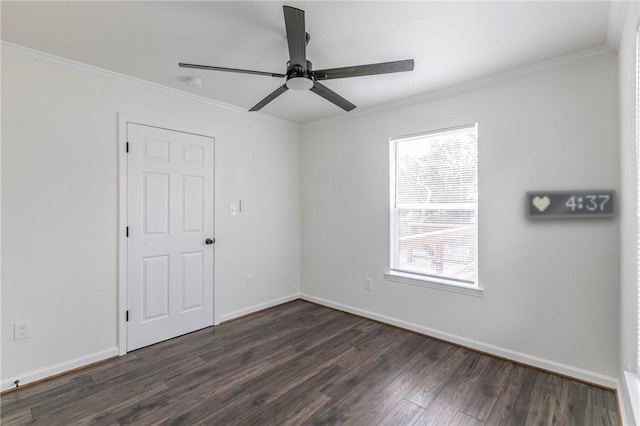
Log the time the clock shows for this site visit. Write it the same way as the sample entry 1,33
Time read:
4,37
